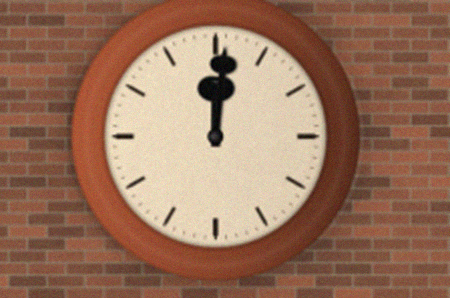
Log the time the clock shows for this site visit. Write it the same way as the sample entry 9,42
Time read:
12,01
